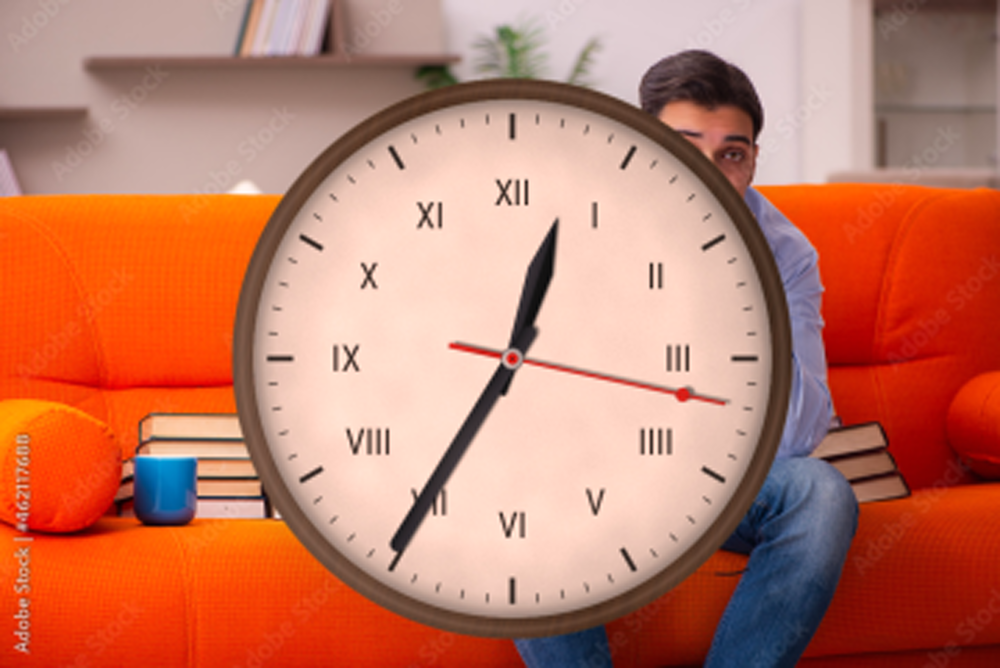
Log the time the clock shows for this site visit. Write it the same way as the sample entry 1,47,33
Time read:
12,35,17
